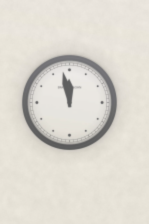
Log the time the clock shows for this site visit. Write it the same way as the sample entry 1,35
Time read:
11,58
